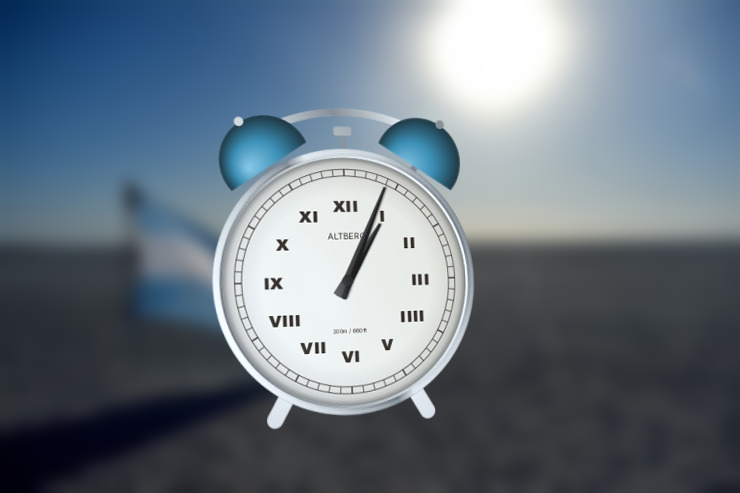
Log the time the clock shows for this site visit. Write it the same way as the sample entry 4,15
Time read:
1,04
